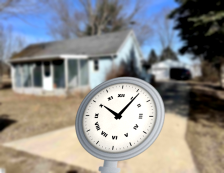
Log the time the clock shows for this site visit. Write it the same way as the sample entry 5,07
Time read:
10,06
